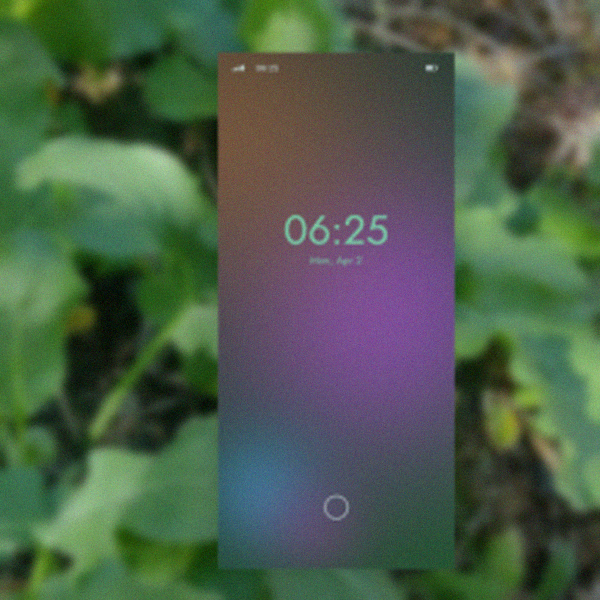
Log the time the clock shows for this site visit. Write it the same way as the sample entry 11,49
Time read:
6,25
